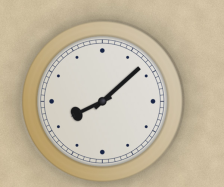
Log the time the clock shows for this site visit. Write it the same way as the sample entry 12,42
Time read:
8,08
